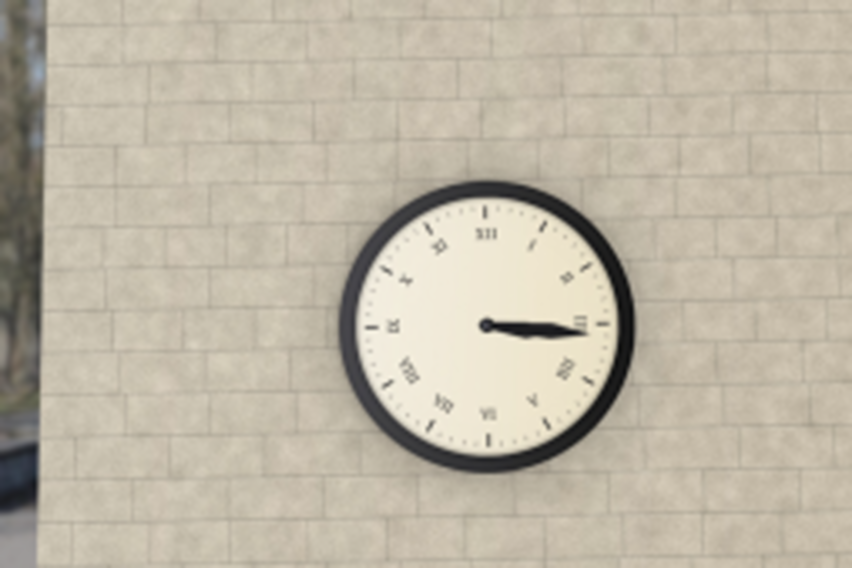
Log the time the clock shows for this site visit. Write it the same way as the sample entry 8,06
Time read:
3,16
